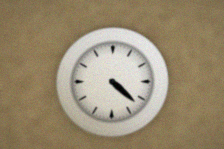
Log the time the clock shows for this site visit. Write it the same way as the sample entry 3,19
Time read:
4,22
